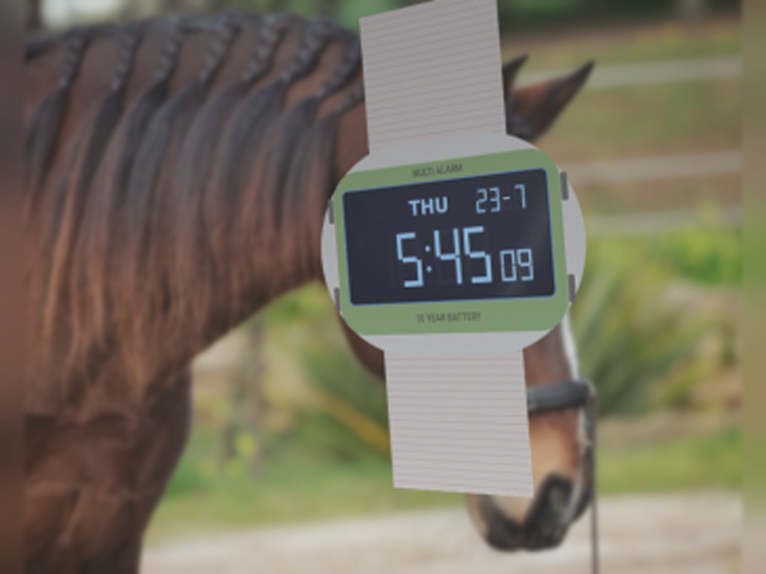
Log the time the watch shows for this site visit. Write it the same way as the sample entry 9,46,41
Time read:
5,45,09
